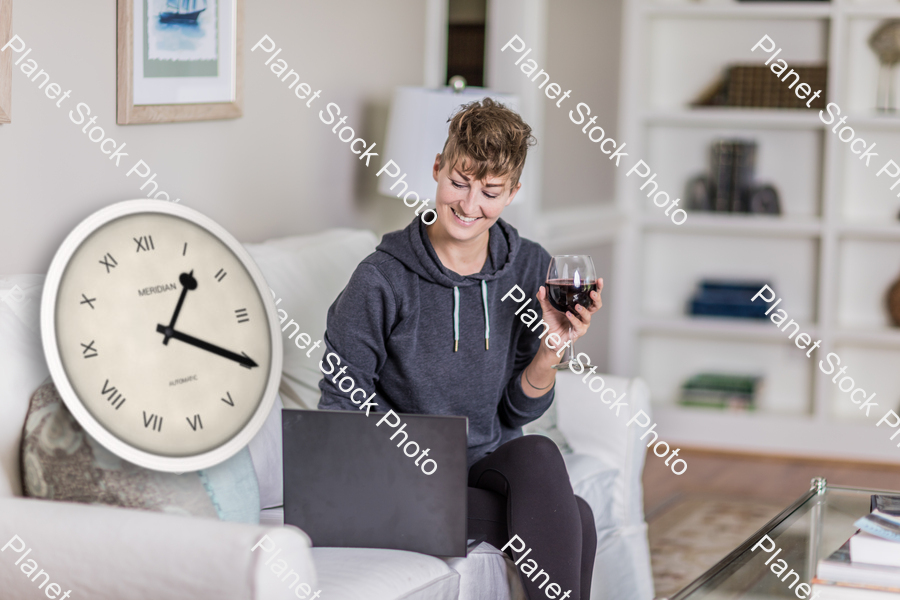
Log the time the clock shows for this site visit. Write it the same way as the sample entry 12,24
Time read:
1,20
